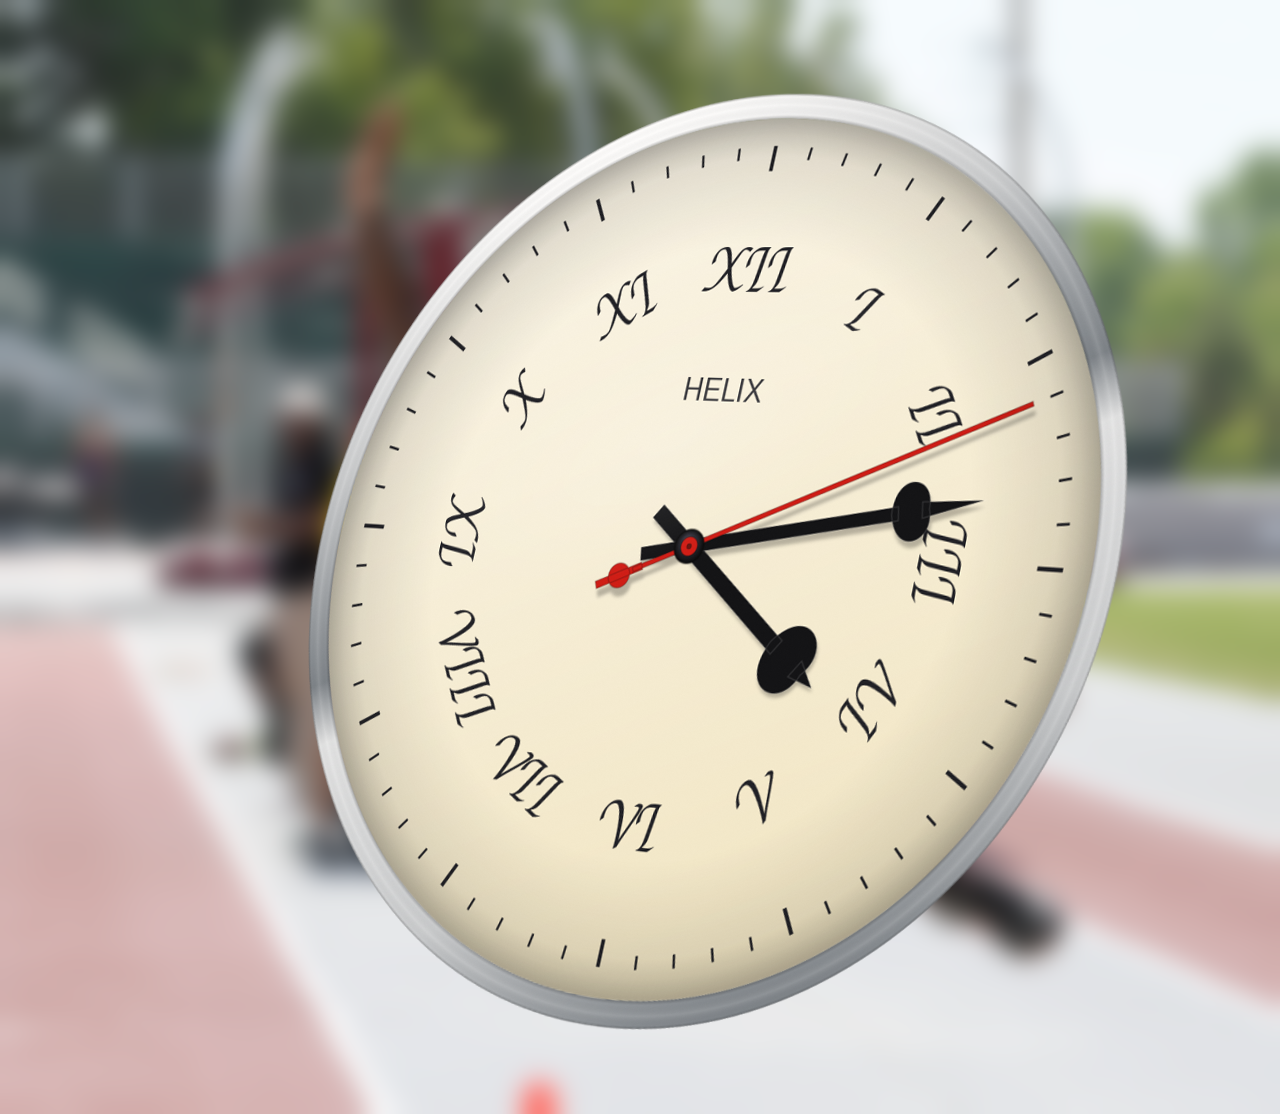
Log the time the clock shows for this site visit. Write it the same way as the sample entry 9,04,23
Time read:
4,13,11
